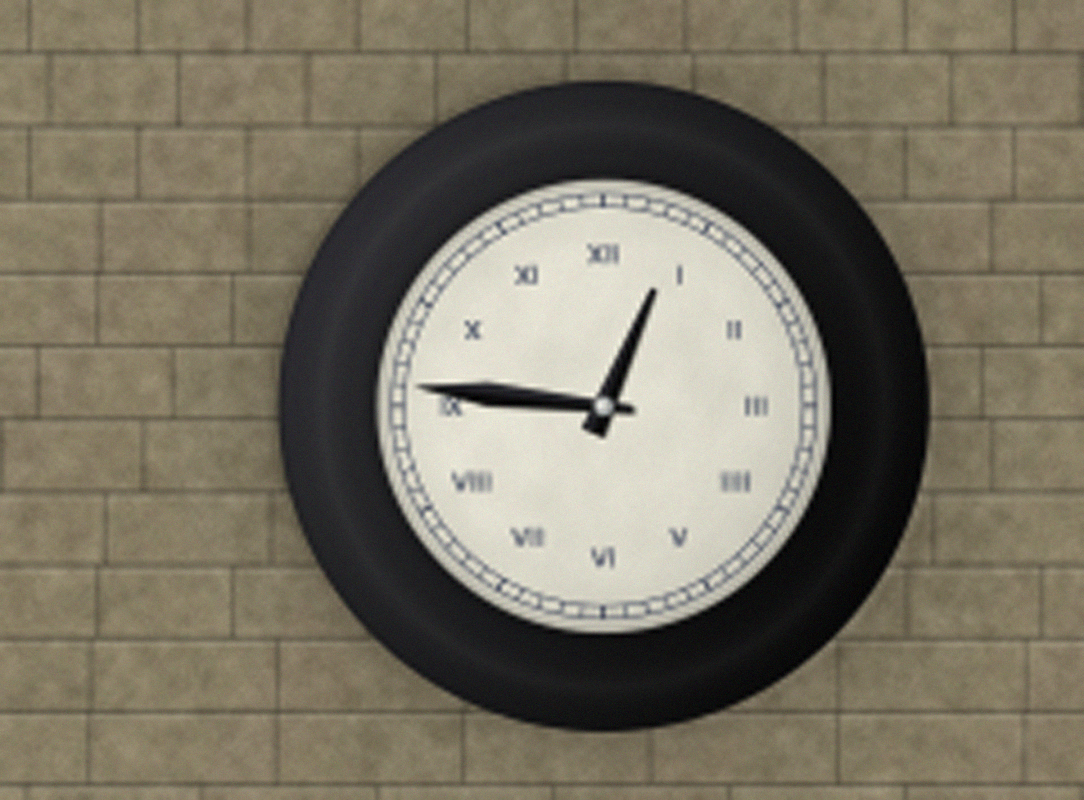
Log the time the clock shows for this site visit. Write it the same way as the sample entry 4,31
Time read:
12,46
